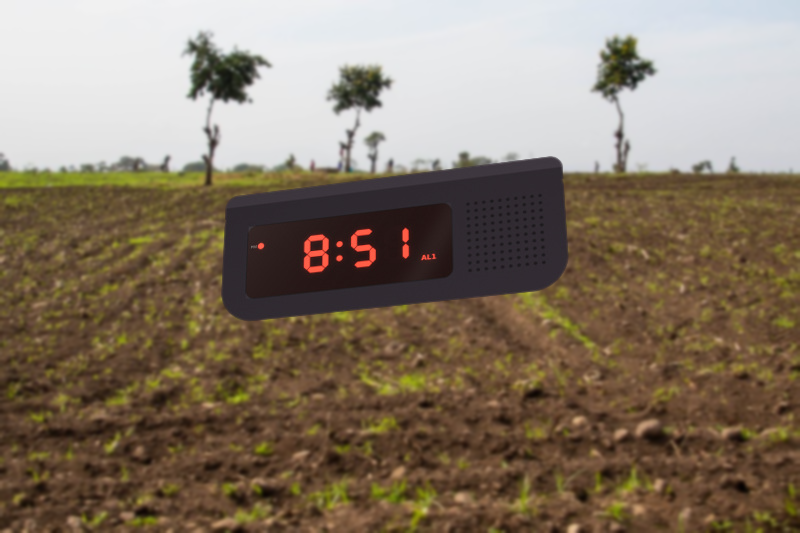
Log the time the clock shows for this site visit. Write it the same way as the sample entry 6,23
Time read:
8,51
